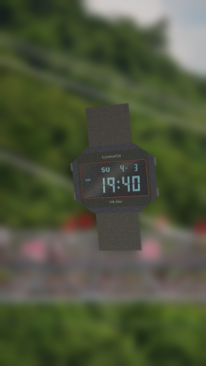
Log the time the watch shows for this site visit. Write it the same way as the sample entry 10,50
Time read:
19,40
